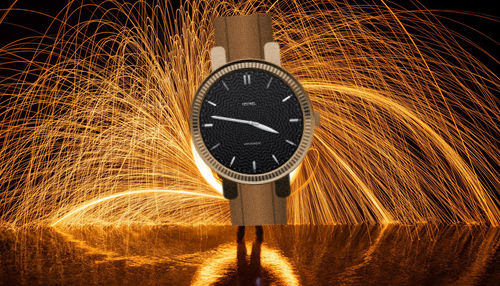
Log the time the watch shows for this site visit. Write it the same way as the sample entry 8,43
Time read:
3,47
